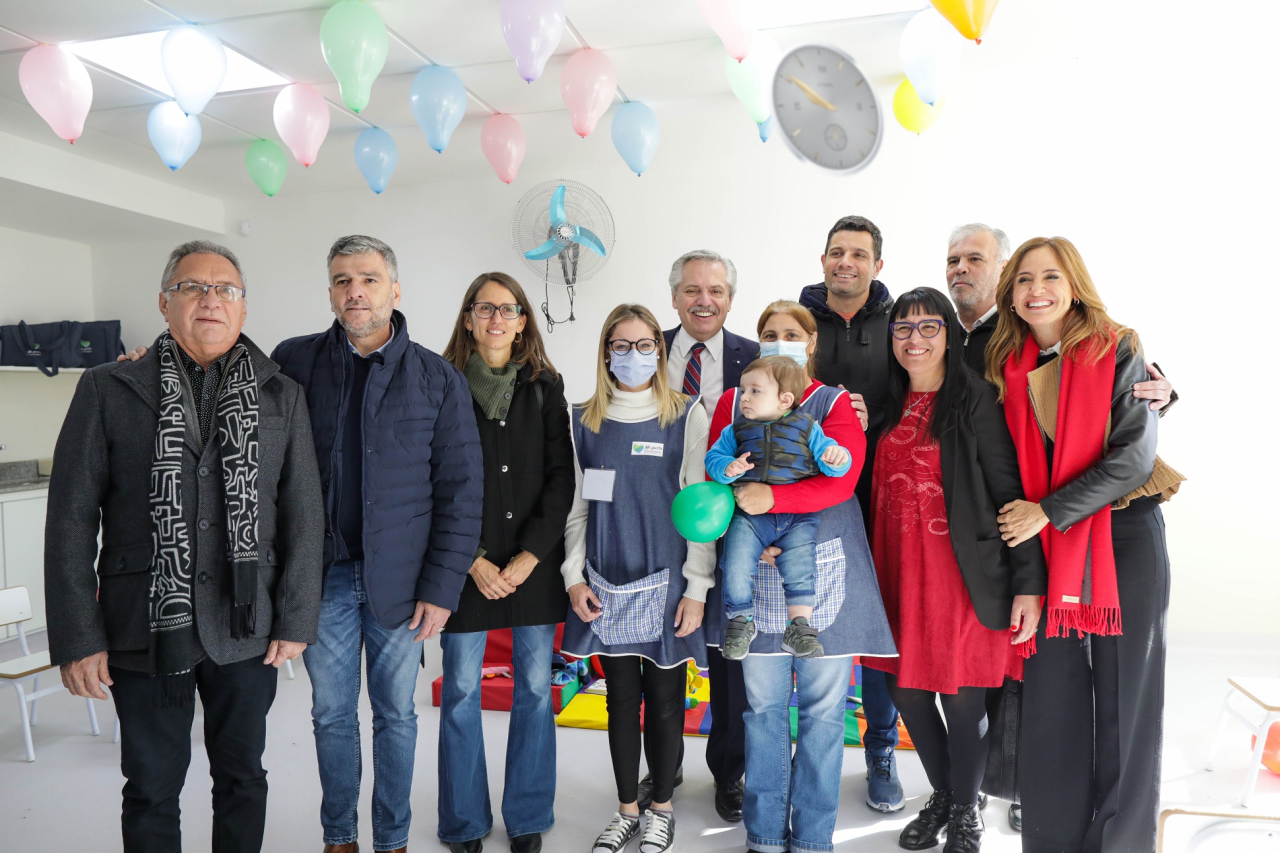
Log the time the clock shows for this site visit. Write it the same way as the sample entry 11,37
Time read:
9,51
